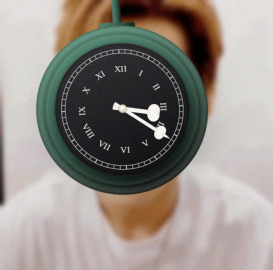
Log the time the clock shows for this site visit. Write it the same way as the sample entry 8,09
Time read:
3,21
